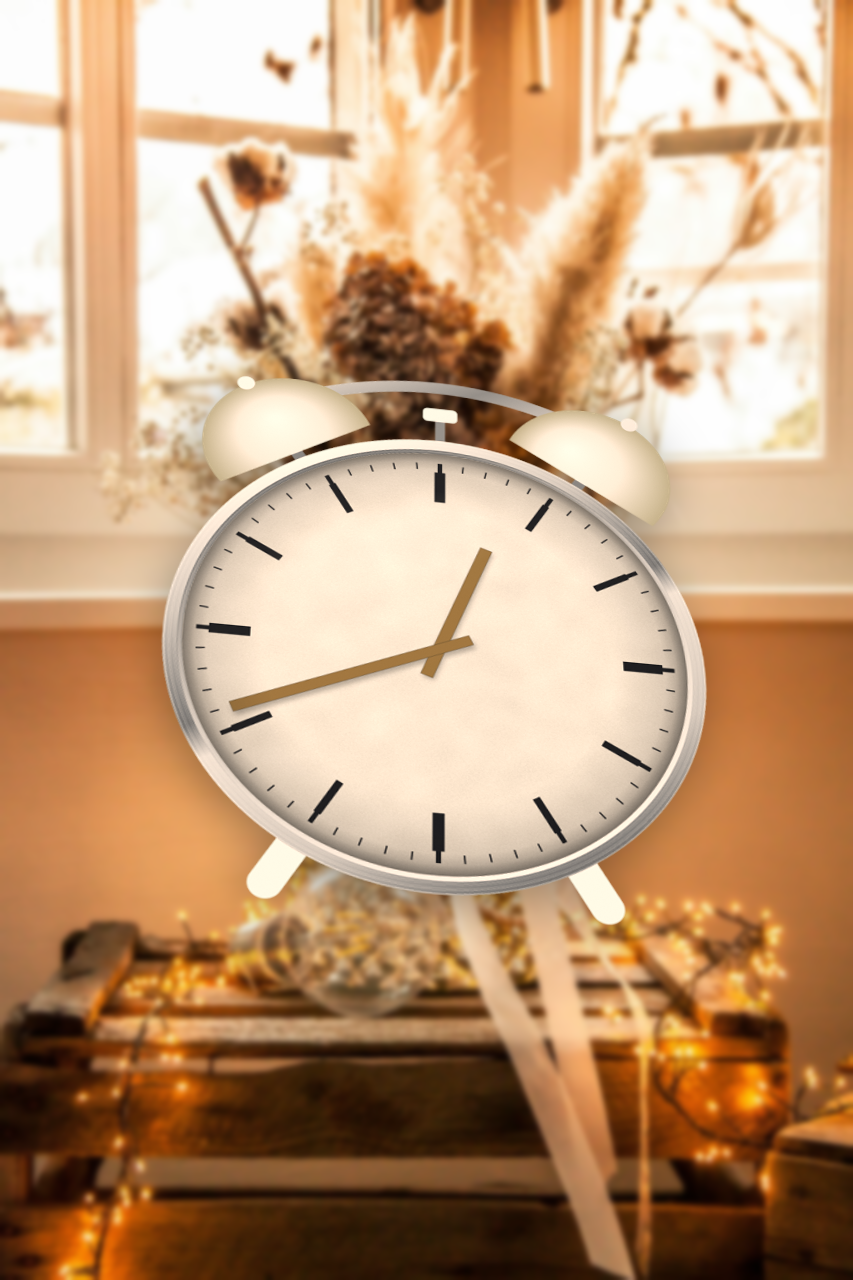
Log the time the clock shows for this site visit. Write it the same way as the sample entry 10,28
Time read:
12,41
